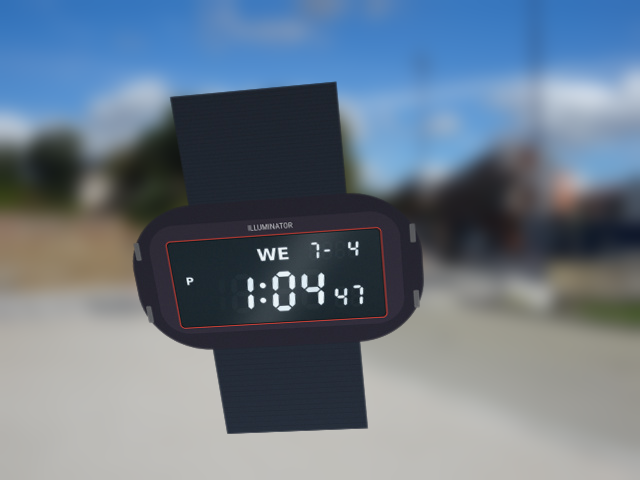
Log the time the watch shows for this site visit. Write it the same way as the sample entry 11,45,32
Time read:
1,04,47
